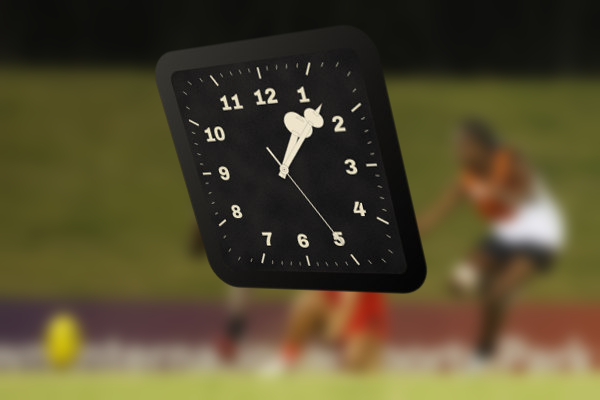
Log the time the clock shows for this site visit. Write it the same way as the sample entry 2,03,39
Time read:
1,07,25
